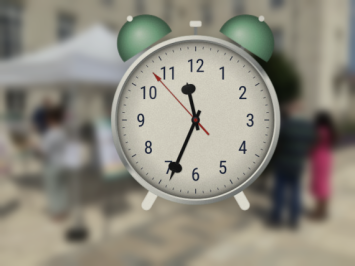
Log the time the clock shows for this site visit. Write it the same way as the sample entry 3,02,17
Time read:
11,33,53
